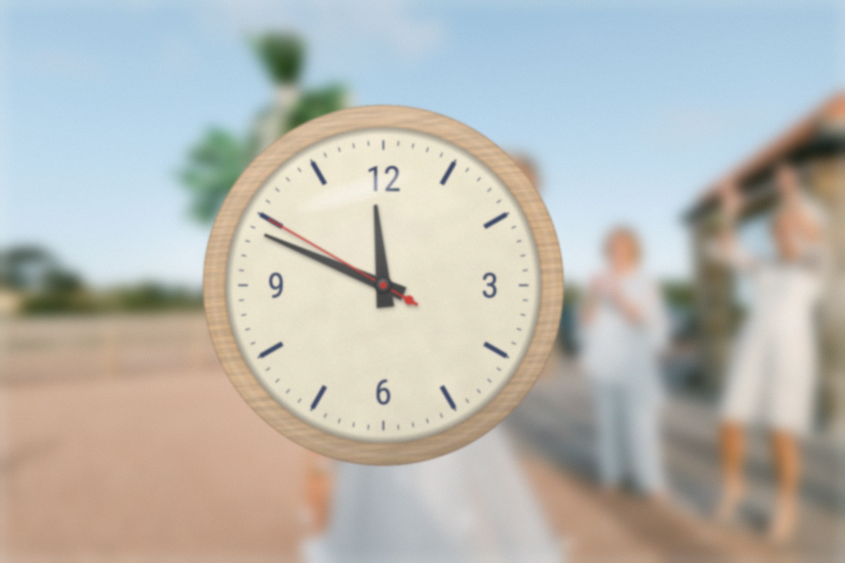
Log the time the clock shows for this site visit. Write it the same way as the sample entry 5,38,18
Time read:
11,48,50
